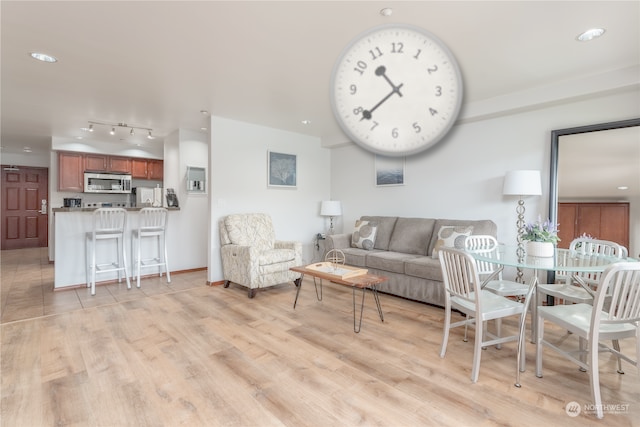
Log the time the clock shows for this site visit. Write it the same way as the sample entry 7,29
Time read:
10,38
